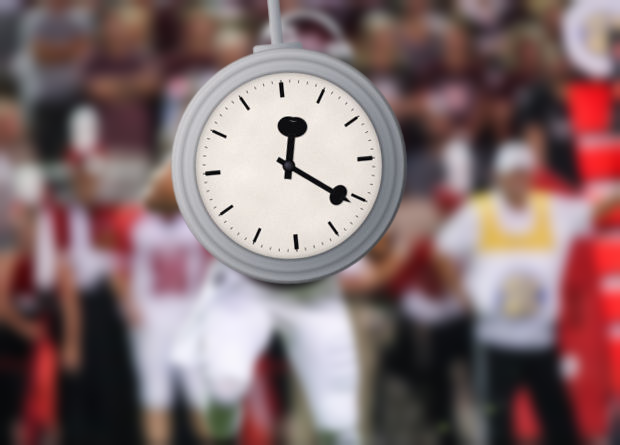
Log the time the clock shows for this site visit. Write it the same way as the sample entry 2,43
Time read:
12,21
